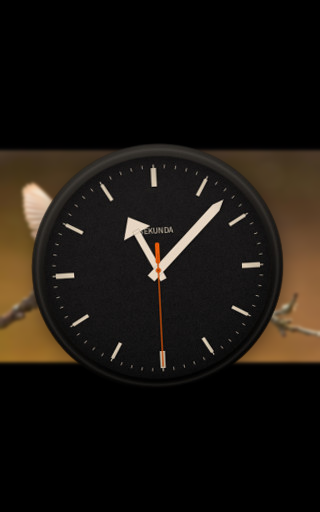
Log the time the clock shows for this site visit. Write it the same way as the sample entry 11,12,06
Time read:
11,07,30
